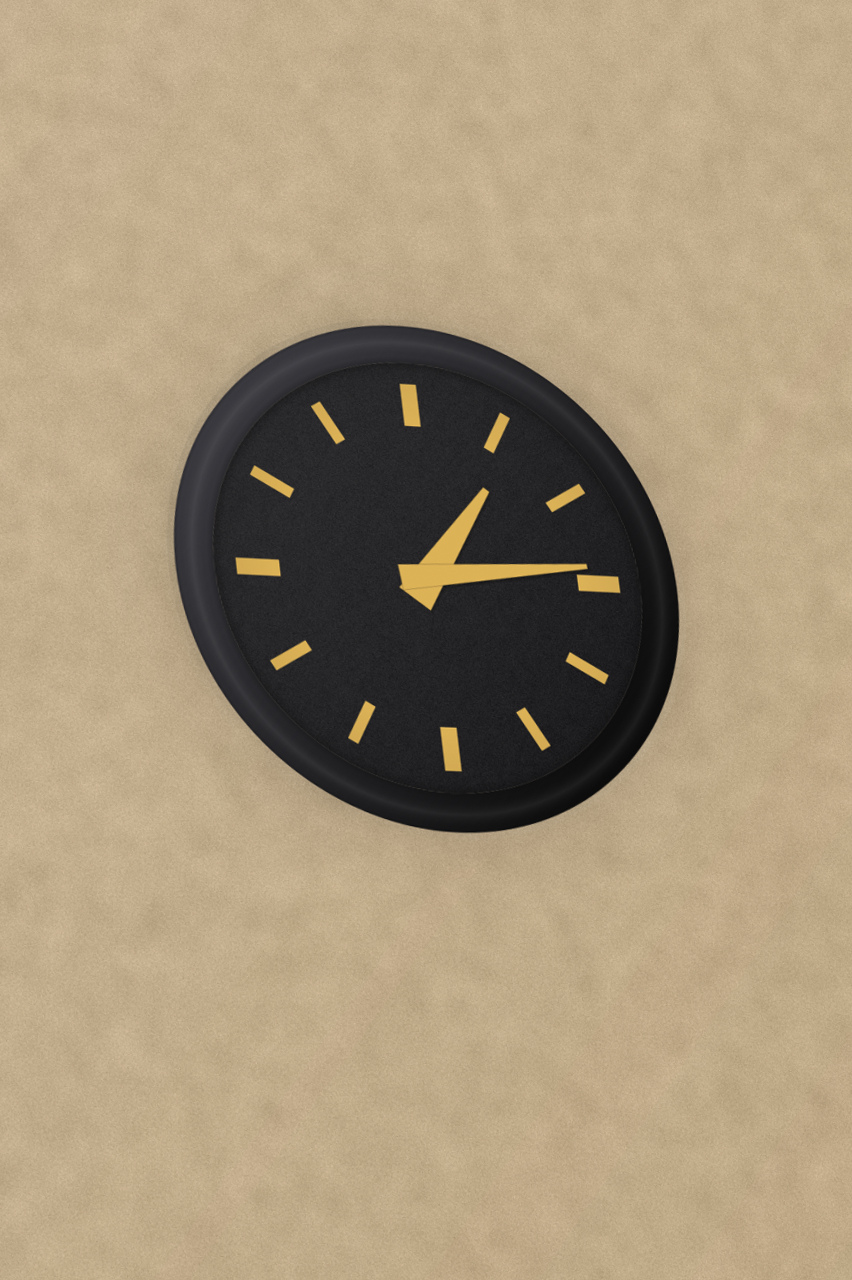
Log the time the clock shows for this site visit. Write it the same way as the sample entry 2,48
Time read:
1,14
